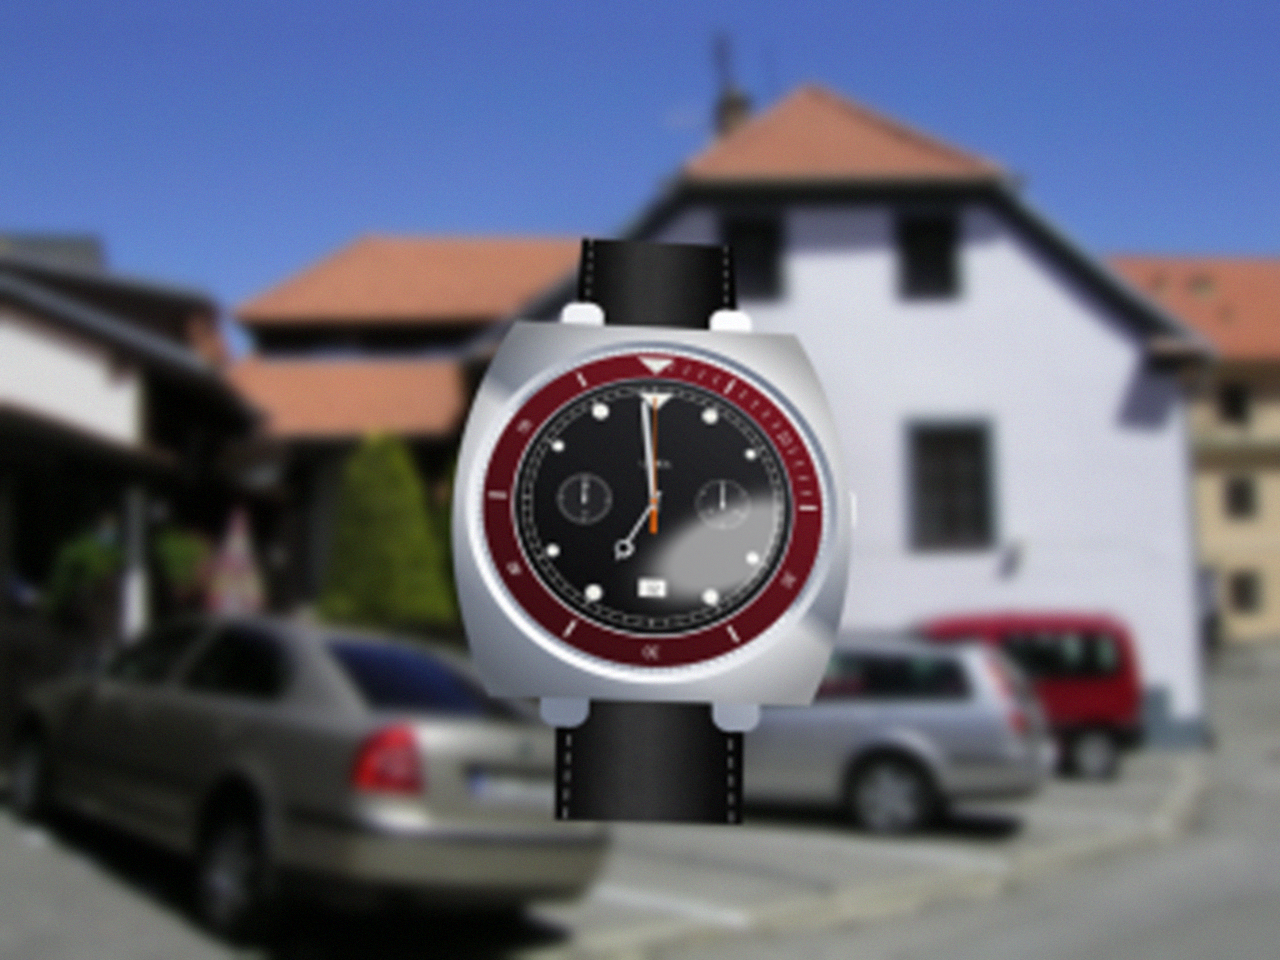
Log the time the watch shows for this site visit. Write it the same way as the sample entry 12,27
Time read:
6,59
